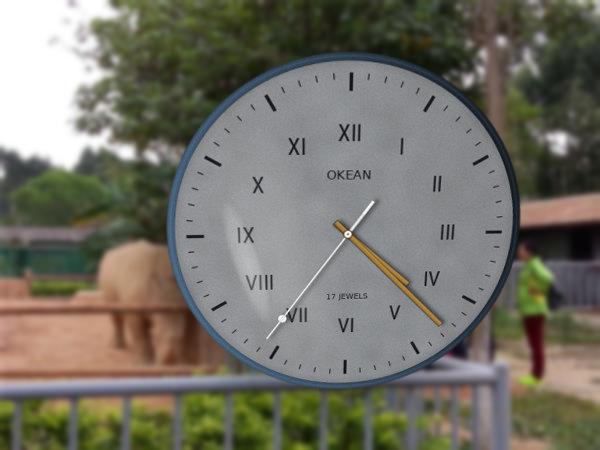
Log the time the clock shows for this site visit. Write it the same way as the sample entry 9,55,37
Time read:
4,22,36
